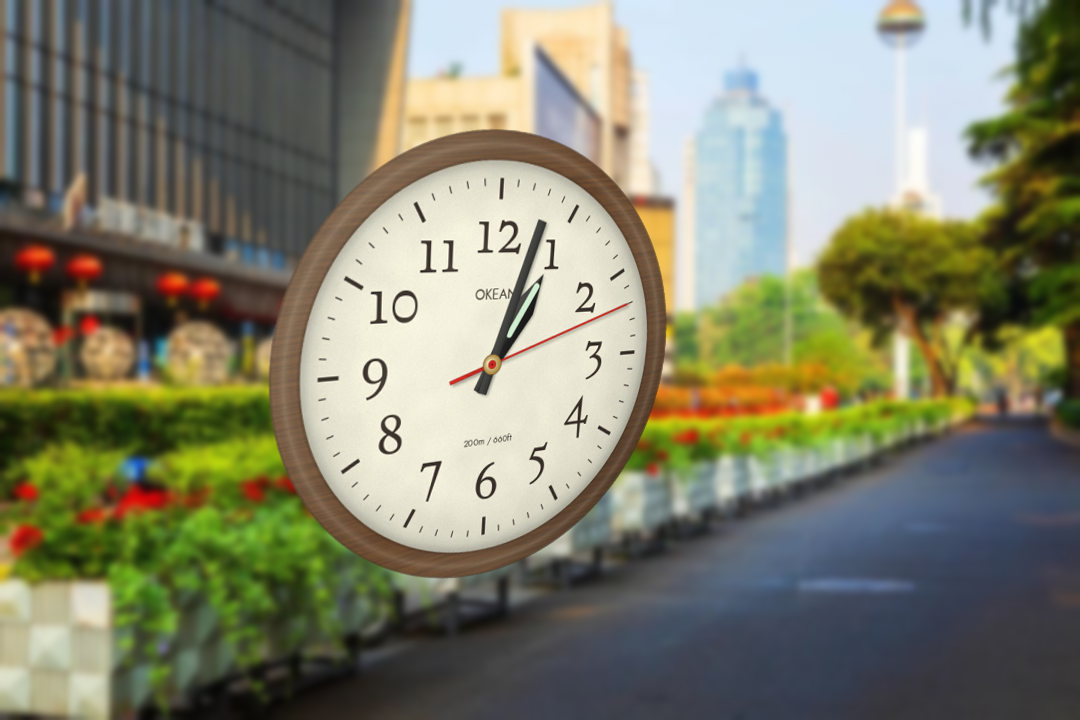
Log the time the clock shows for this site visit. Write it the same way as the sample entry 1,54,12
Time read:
1,03,12
